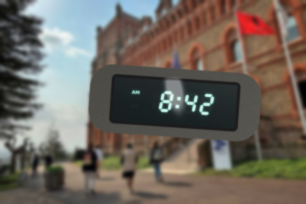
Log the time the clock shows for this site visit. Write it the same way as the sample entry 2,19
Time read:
8,42
